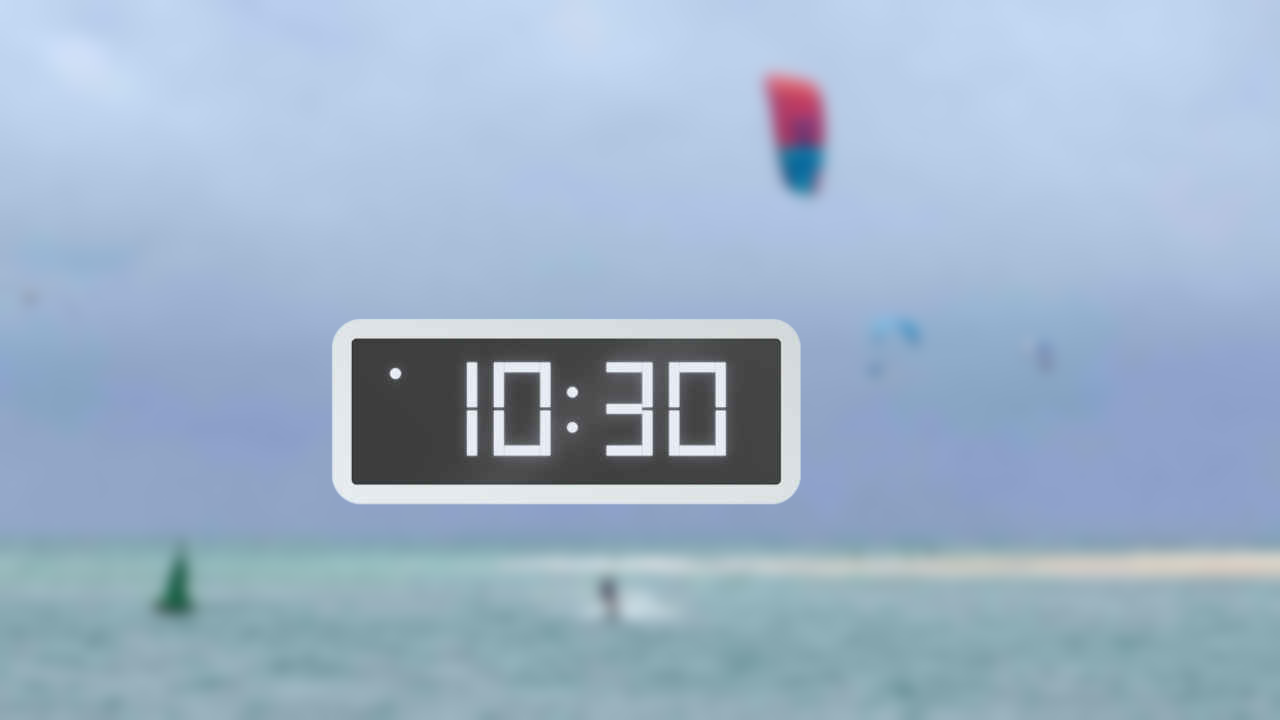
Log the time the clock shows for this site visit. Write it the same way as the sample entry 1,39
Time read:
10,30
